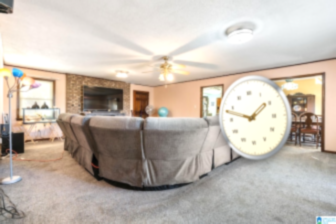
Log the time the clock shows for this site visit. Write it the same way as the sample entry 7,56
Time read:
1,48
